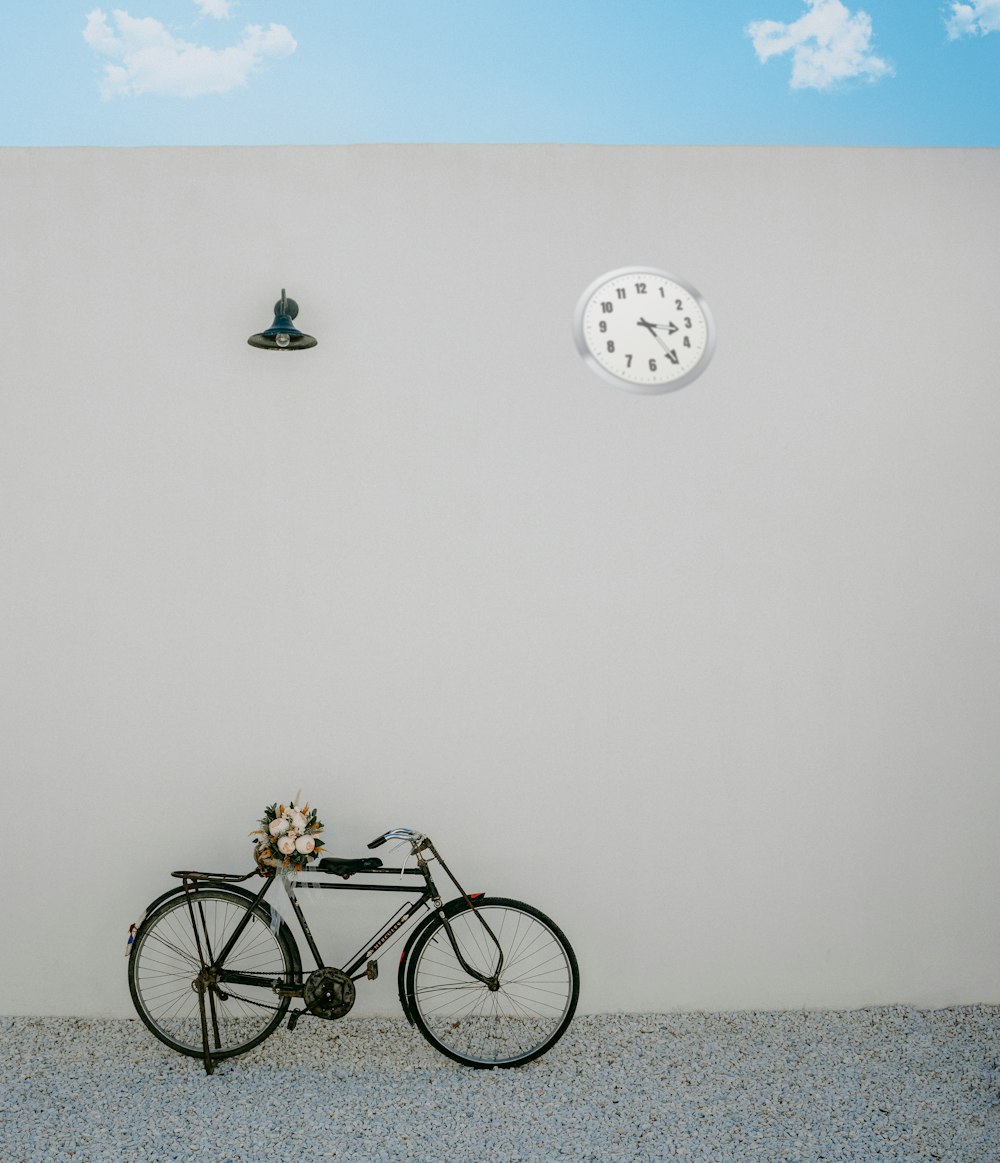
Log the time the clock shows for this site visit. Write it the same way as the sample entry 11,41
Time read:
3,25
